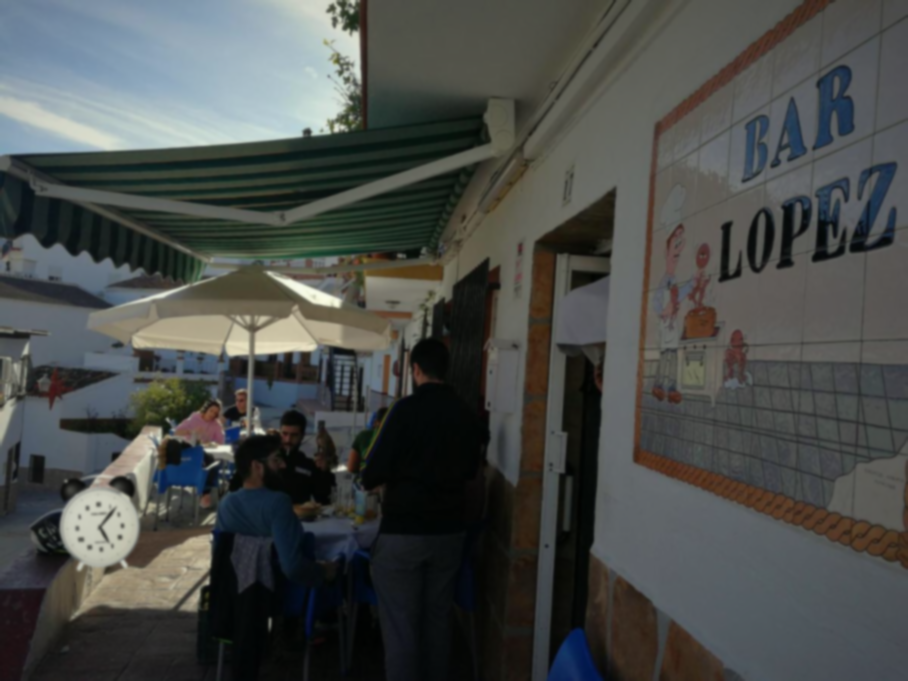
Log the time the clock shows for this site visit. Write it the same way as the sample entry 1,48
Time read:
5,07
